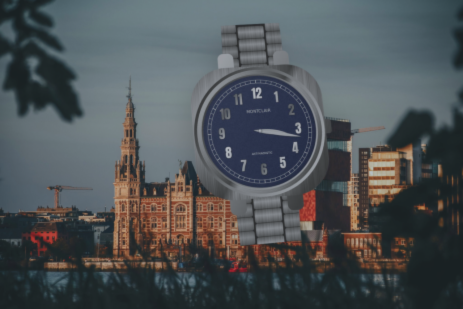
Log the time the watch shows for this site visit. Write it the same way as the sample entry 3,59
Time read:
3,17
